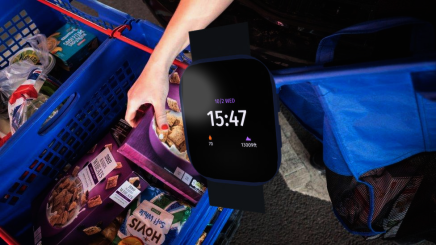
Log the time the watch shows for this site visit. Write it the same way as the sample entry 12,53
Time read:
15,47
